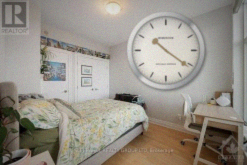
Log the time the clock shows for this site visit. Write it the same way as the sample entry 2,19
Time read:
10,21
